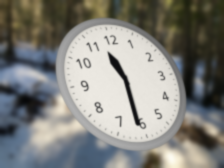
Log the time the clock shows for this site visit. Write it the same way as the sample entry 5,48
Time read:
11,31
